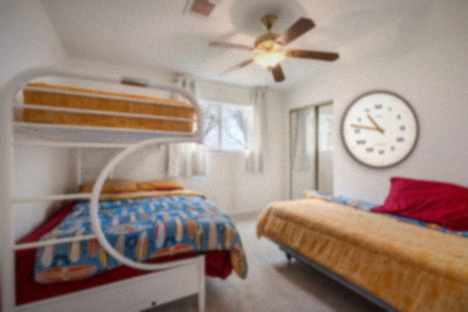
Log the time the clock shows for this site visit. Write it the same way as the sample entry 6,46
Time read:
10,47
